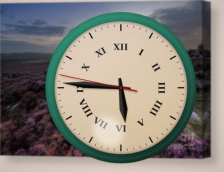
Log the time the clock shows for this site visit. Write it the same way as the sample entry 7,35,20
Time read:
5,45,47
